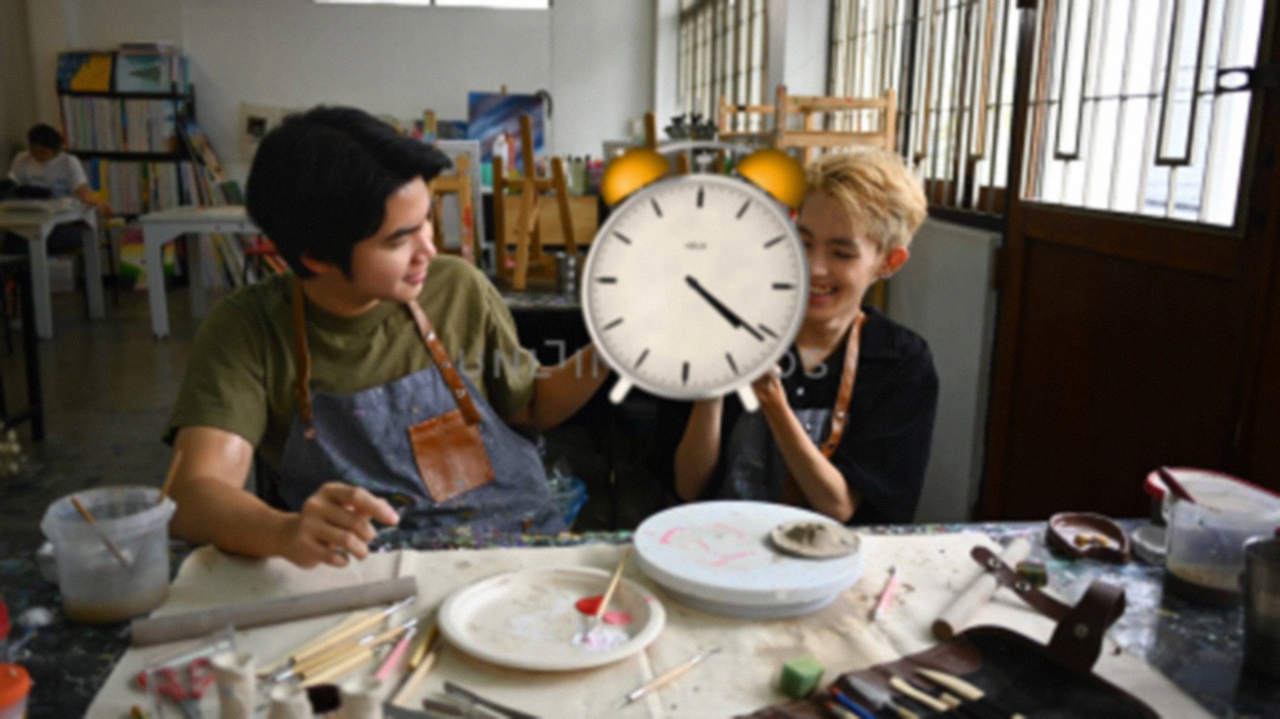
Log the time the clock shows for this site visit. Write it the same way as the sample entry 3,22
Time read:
4,21
